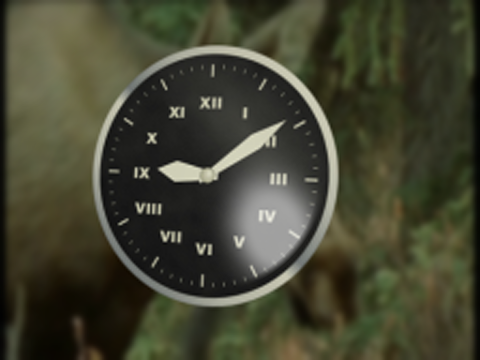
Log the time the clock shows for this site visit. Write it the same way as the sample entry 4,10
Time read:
9,09
